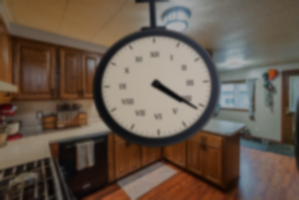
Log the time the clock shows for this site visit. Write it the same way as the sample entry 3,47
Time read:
4,21
